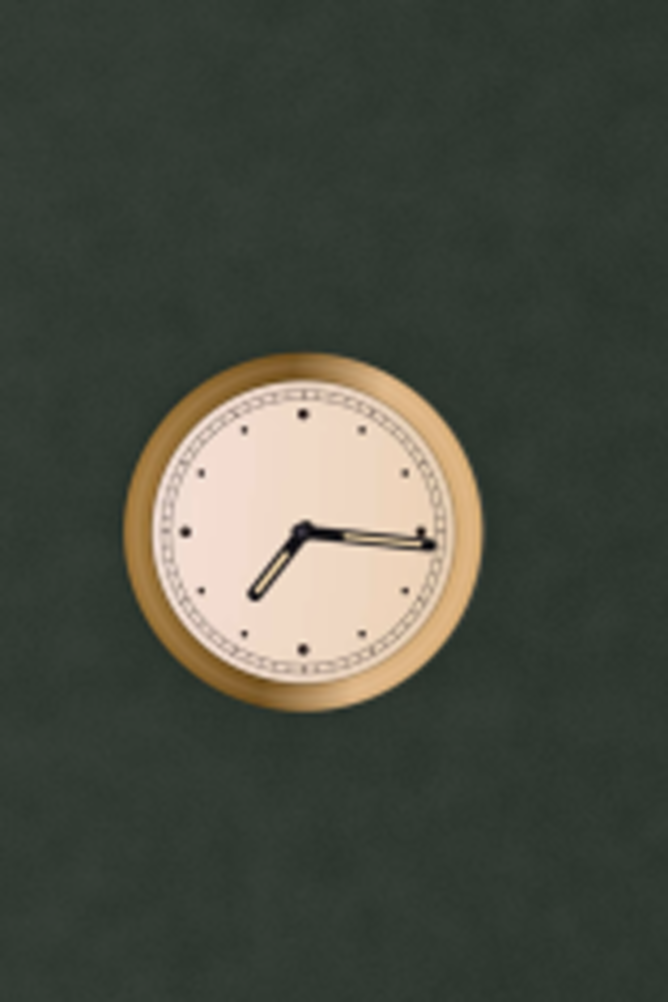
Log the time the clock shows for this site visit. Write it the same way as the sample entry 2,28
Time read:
7,16
